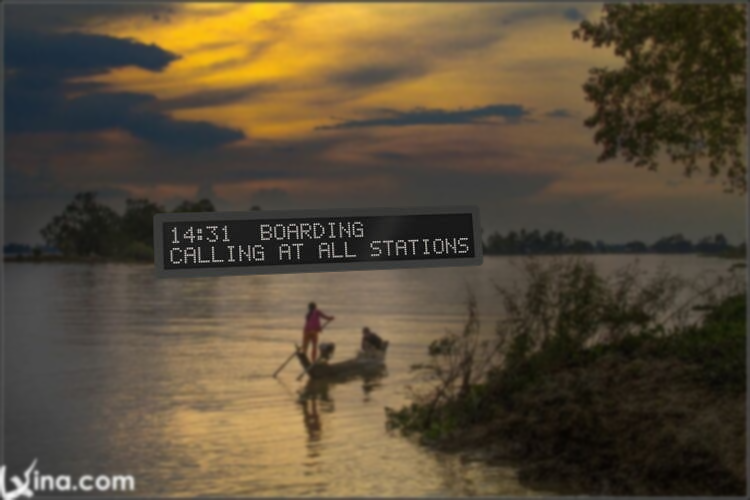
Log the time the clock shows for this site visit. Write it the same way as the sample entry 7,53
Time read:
14,31
